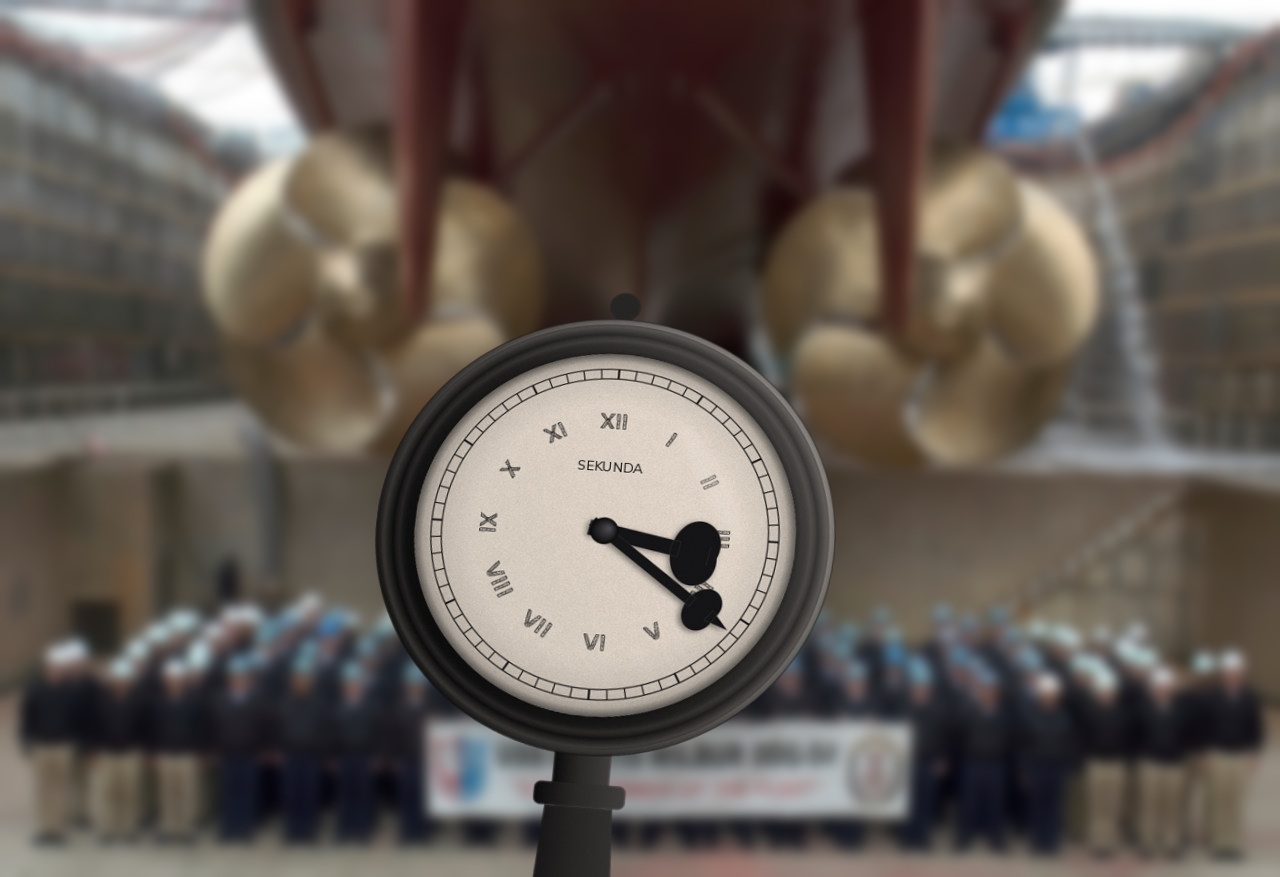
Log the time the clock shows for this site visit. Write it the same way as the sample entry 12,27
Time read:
3,21
